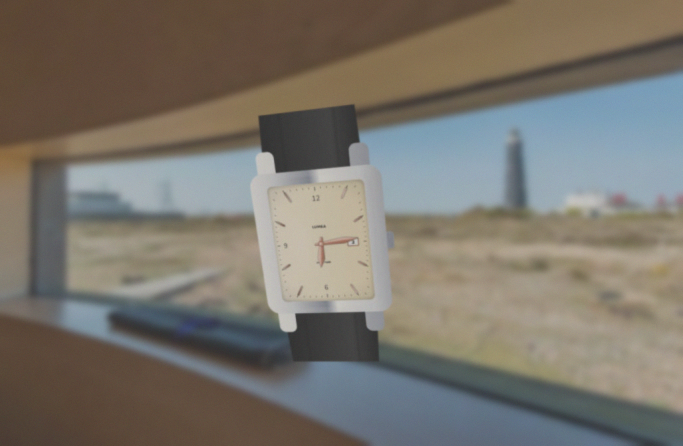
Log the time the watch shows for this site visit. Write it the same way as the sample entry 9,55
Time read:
6,14
